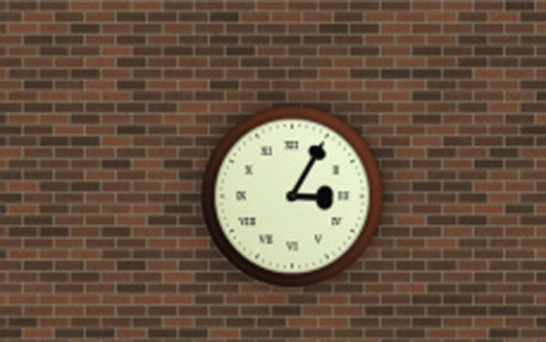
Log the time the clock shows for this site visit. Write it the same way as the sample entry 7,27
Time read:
3,05
